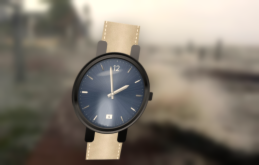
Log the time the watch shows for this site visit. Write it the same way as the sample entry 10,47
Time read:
1,58
